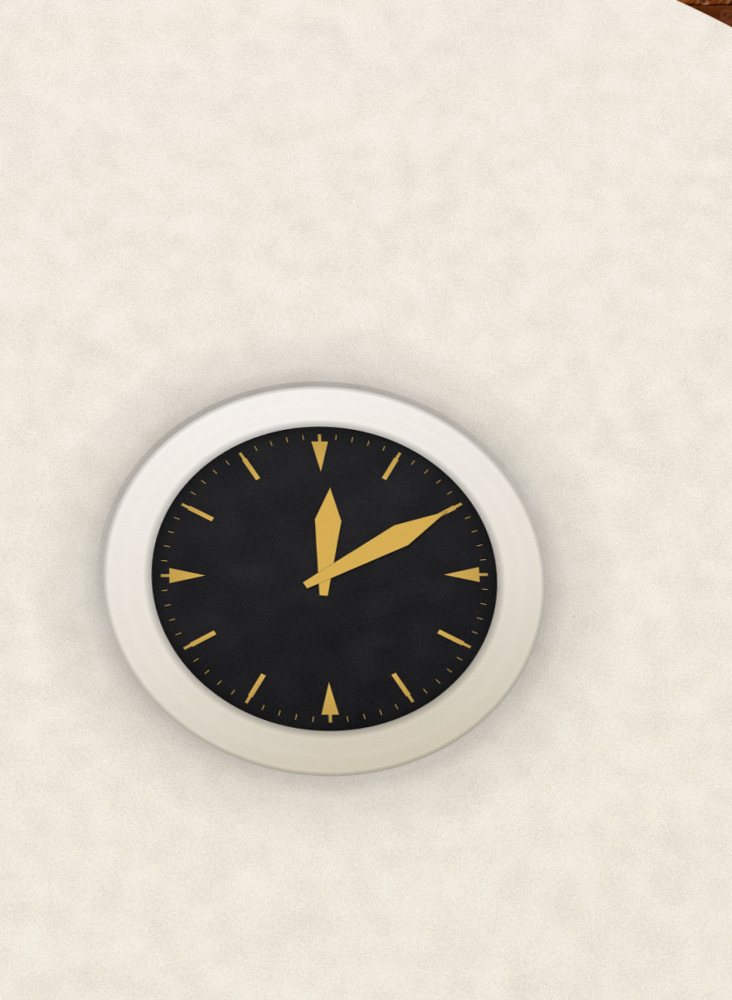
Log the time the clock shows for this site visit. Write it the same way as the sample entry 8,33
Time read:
12,10
